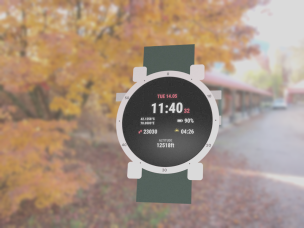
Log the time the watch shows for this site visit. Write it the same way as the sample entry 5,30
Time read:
11,40
